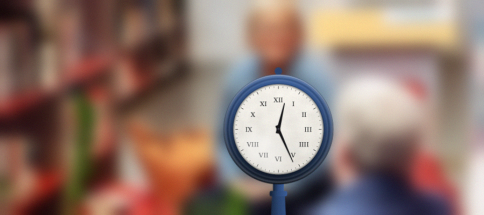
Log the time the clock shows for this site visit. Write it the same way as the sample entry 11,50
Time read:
12,26
